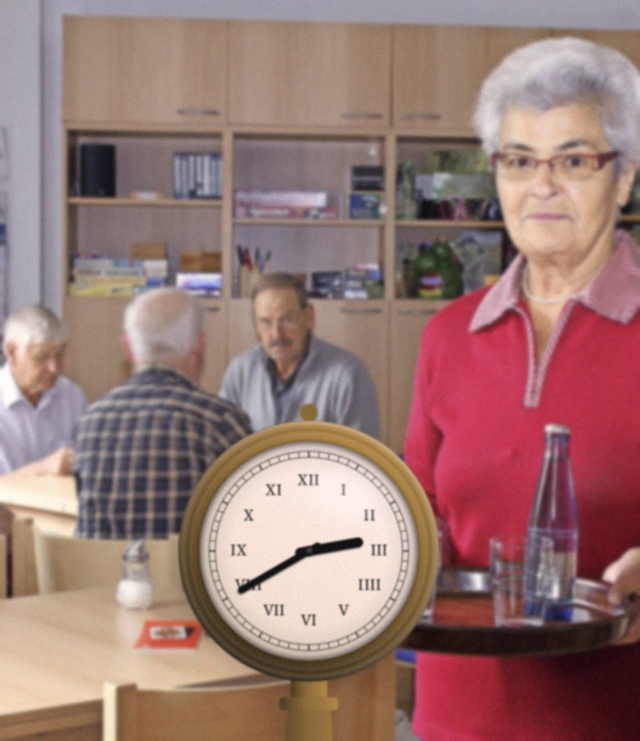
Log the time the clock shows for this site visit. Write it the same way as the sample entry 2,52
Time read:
2,40
